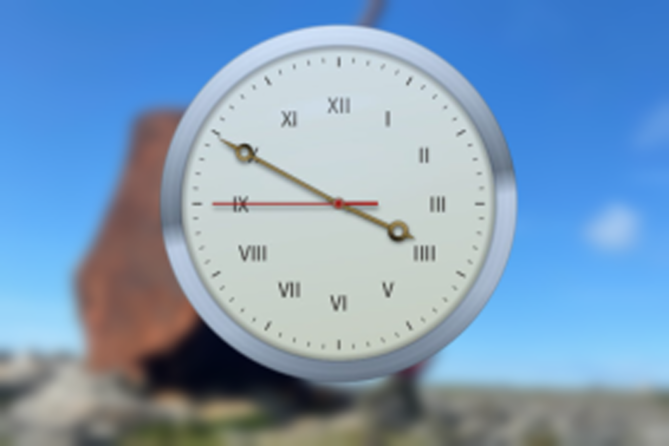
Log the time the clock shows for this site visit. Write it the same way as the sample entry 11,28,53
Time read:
3,49,45
